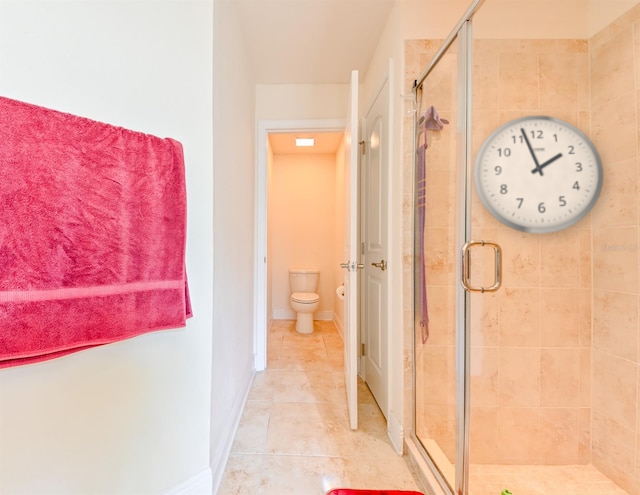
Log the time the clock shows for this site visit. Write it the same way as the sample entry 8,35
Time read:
1,57
